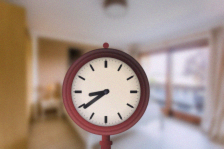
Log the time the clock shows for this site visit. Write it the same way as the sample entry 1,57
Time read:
8,39
